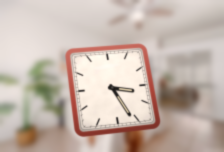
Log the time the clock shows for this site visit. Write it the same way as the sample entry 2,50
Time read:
3,26
